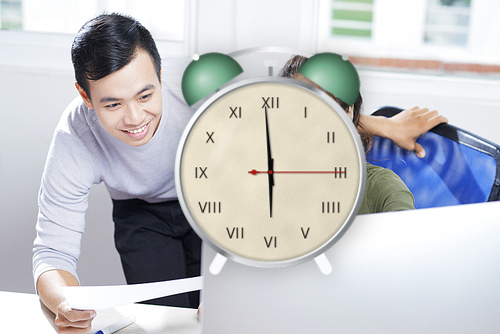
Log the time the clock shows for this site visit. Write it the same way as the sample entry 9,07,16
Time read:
5,59,15
